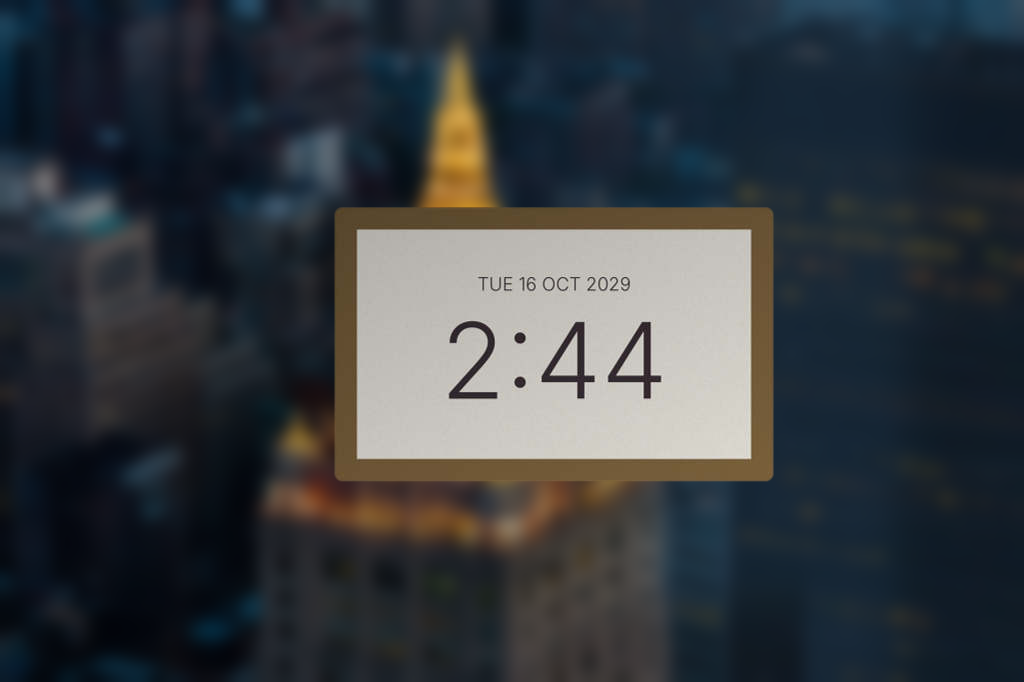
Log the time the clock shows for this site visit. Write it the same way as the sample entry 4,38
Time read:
2,44
